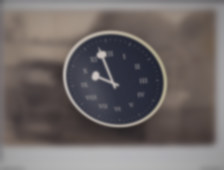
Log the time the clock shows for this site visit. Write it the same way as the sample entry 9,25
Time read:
9,58
